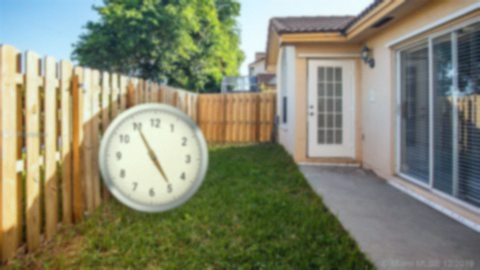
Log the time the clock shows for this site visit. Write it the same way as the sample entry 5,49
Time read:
4,55
